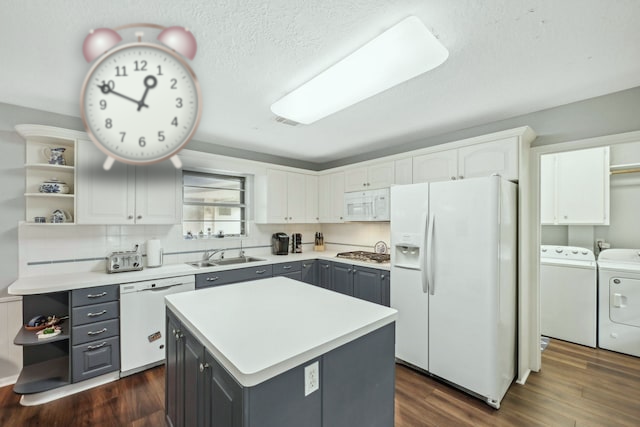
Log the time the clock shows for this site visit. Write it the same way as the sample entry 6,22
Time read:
12,49
